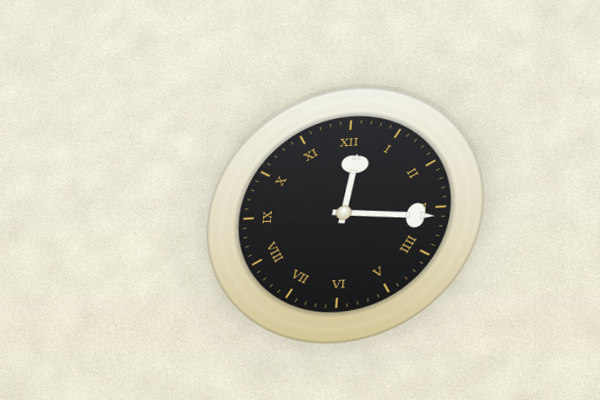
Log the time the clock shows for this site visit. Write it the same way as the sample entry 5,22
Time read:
12,16
